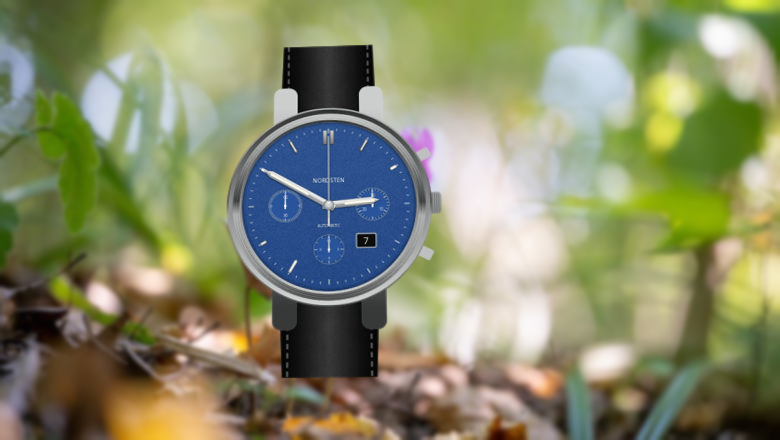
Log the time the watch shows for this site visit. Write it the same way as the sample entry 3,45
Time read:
2,50
